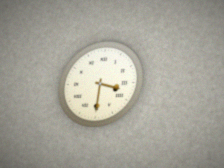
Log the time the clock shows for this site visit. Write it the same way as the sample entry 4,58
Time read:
3,30
